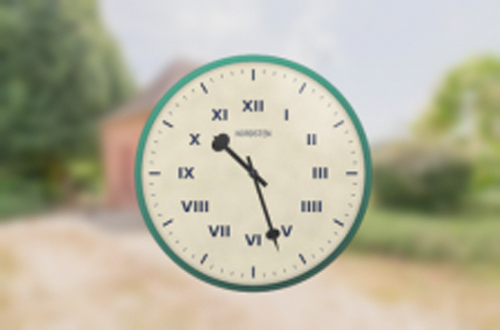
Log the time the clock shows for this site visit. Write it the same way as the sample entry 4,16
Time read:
10,27
